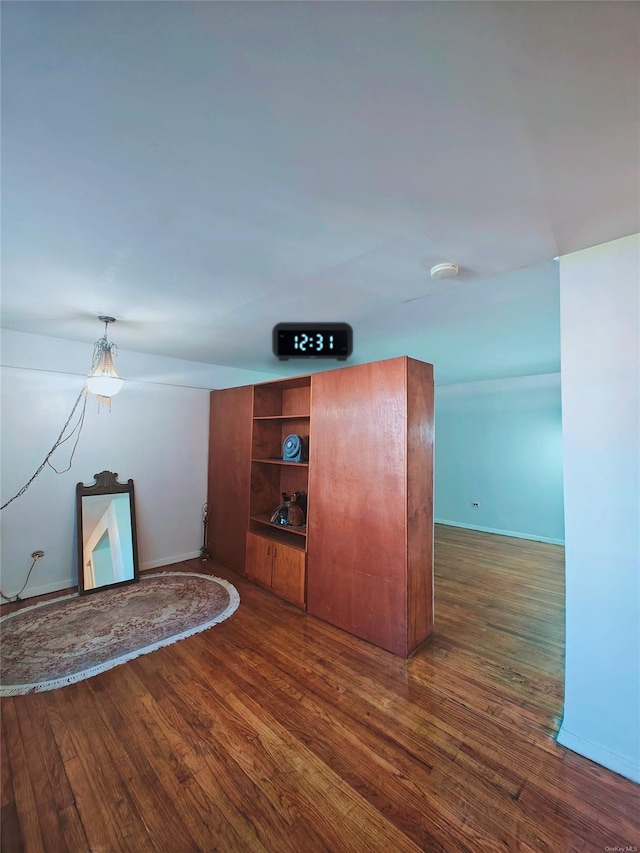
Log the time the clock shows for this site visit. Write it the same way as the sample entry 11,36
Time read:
12,31
